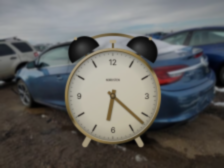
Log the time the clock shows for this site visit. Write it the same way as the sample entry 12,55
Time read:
6,22
